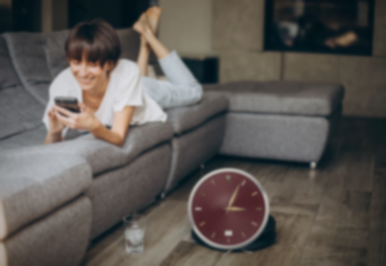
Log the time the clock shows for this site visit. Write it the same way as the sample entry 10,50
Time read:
3,04
